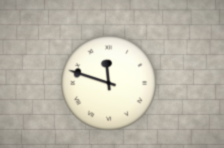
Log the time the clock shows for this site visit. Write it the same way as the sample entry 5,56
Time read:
11,48
